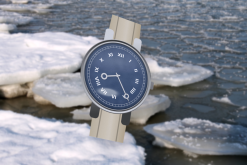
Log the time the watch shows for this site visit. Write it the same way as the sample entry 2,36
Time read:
8,24
